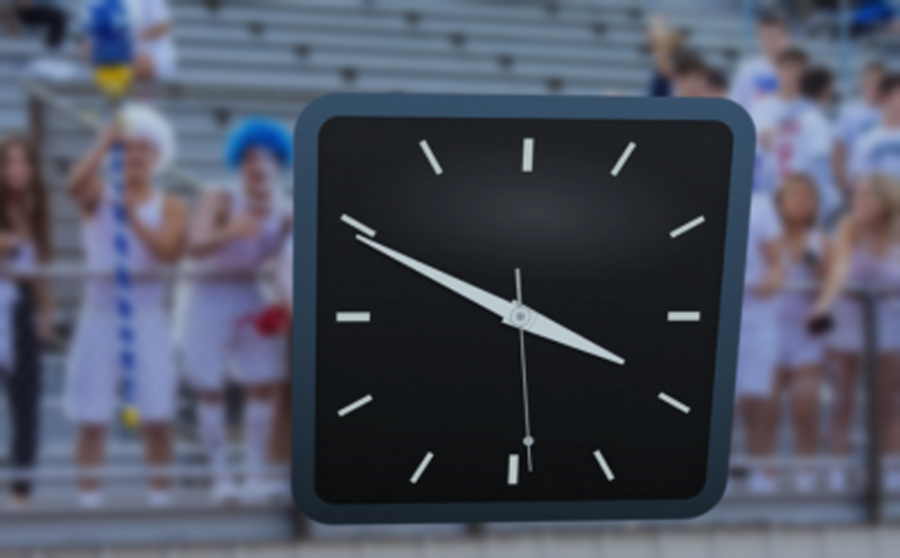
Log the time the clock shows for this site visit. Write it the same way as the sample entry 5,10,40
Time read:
3,49,29
